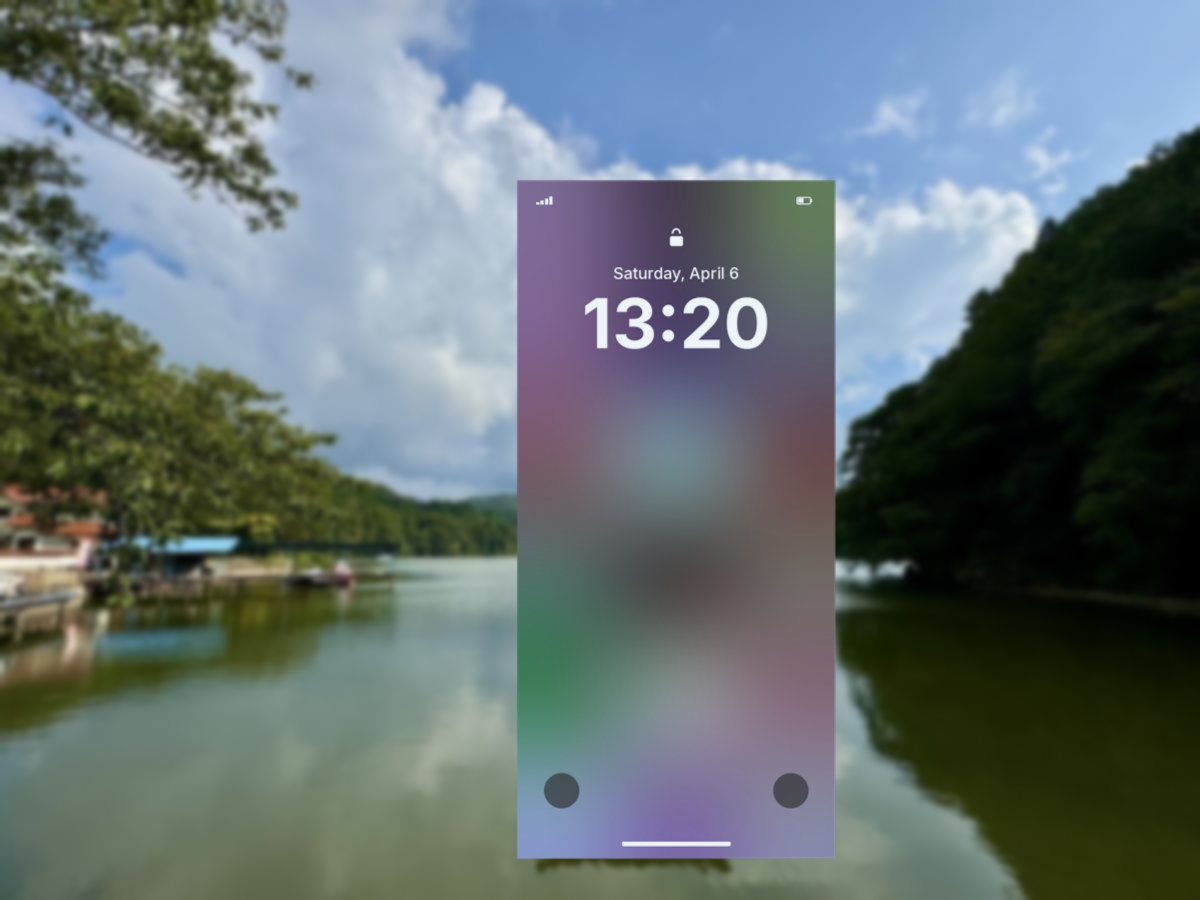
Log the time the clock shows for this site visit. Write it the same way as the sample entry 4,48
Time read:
13,20
